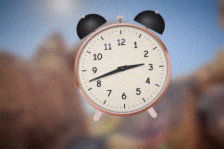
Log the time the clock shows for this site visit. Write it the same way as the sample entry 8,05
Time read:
2,42
